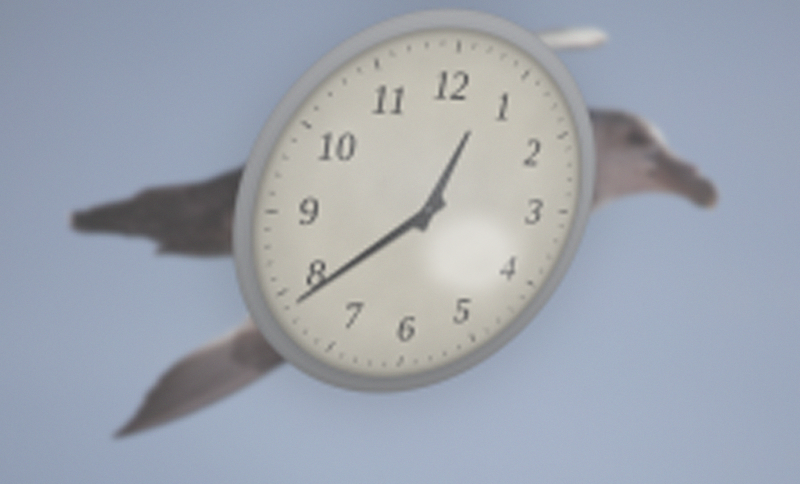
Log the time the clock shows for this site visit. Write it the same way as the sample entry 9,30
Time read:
12,39
